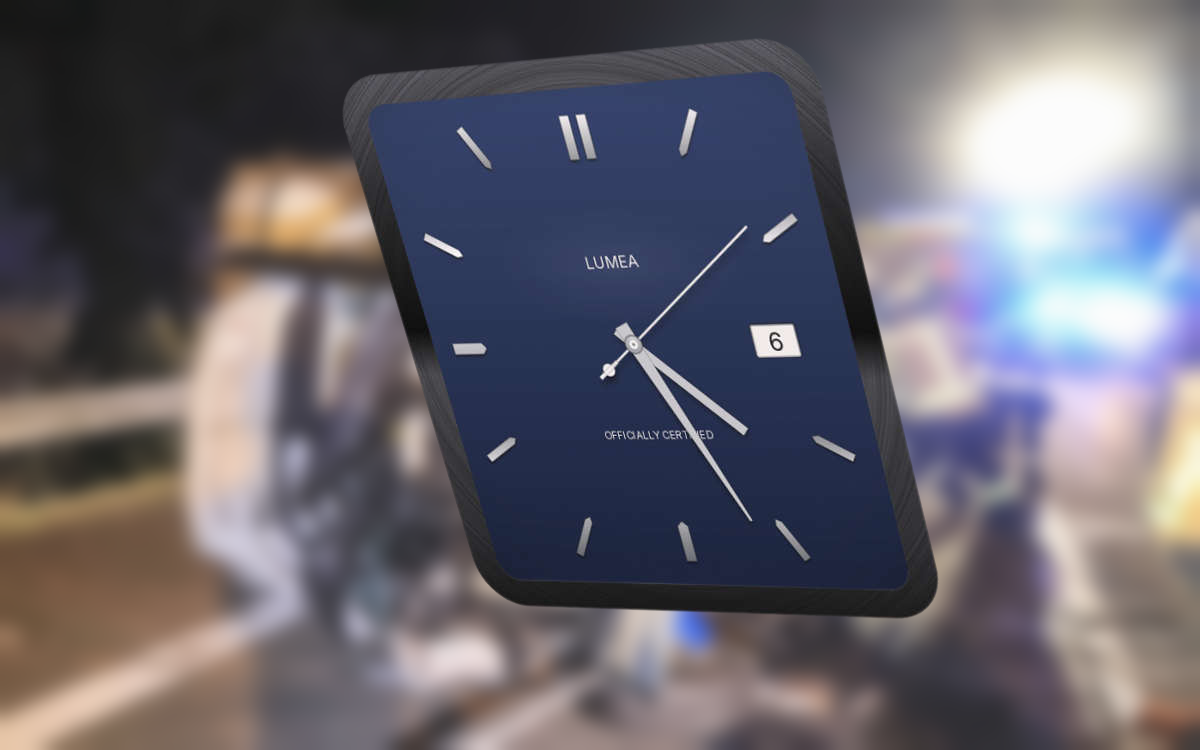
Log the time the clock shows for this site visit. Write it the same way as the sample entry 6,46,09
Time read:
4,26,09
